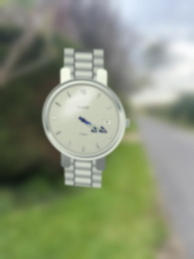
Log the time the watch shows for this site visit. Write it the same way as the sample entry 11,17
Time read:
4,19
